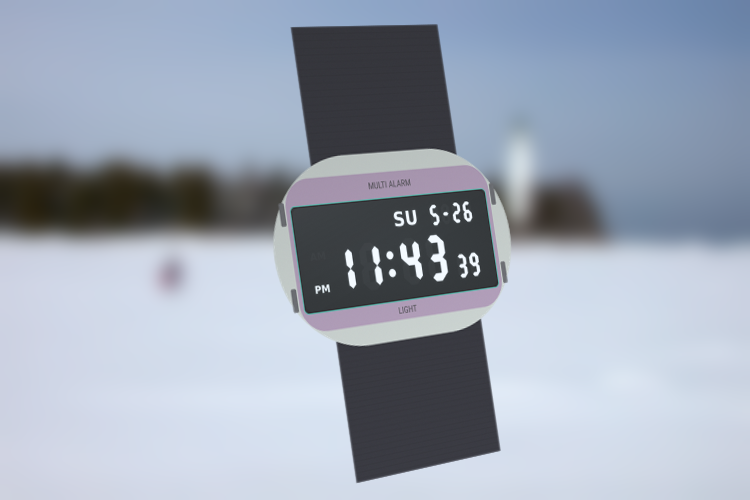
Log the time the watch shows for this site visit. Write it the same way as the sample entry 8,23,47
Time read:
11,43,39
